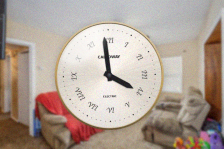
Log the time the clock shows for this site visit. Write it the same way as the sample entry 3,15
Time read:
3,59
